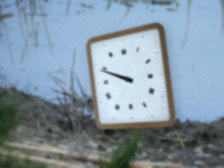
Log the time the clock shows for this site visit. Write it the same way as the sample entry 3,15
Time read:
9,49
